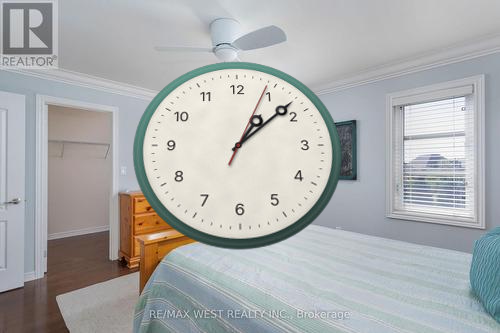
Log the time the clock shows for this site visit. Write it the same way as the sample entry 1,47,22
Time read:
1,08,04
